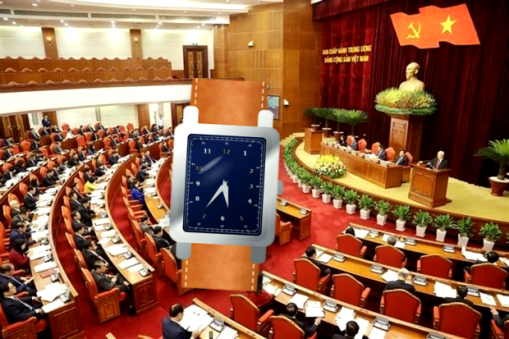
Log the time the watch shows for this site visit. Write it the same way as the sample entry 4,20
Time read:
5,36
